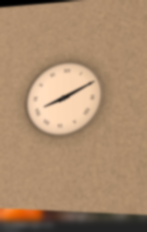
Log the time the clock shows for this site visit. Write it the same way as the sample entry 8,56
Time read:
8,10
